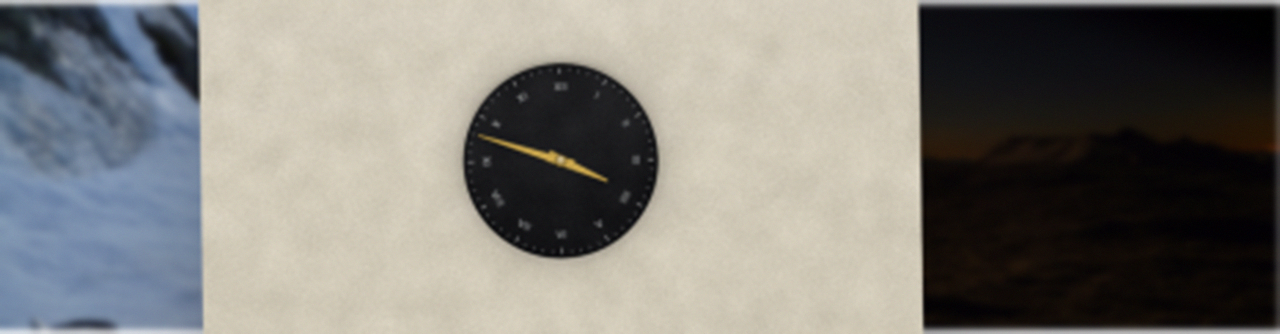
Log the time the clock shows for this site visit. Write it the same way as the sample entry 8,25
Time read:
3,48
